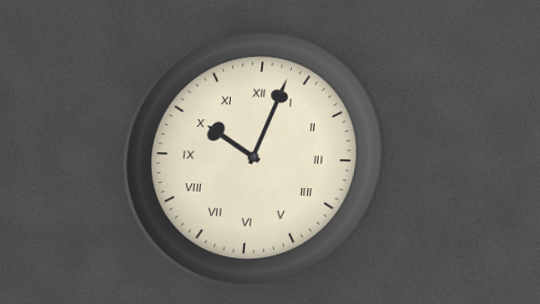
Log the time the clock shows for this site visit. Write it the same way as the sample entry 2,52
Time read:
10,03
